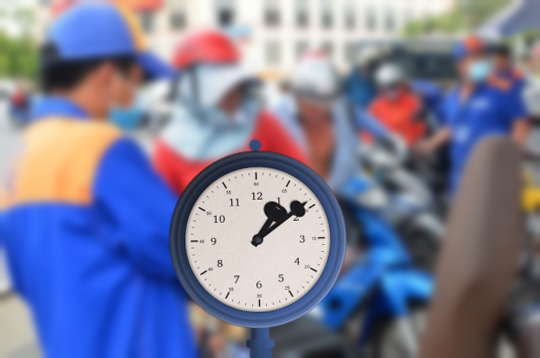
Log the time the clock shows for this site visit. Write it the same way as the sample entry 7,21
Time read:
1,09
